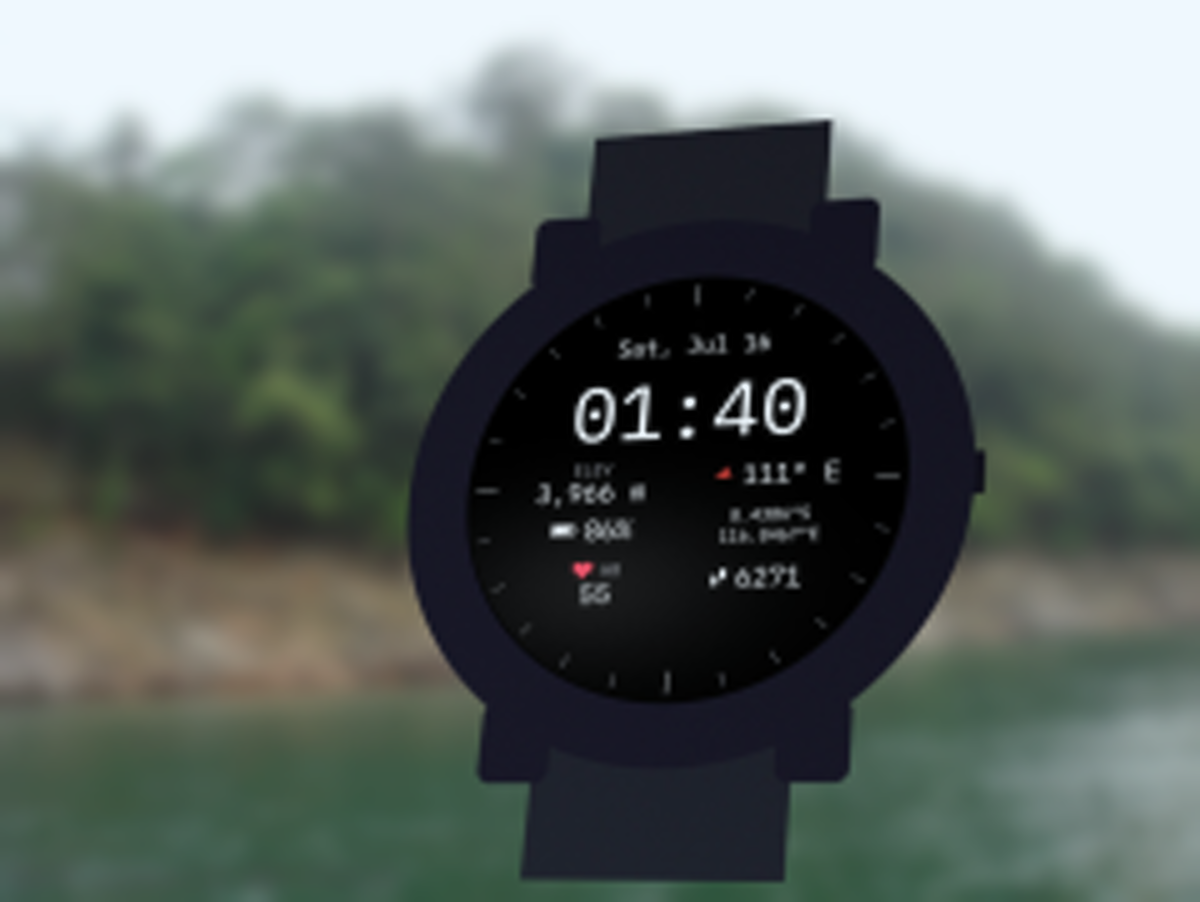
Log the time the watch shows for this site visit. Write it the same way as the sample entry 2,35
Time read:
1,40
